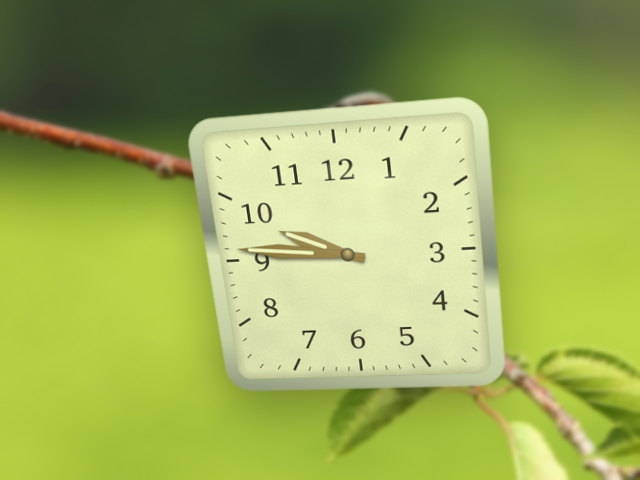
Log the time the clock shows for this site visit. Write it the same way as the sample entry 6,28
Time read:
9,46
